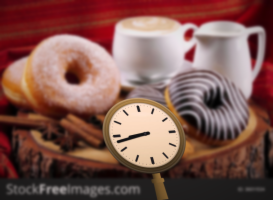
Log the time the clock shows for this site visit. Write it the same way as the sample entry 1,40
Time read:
8,43
